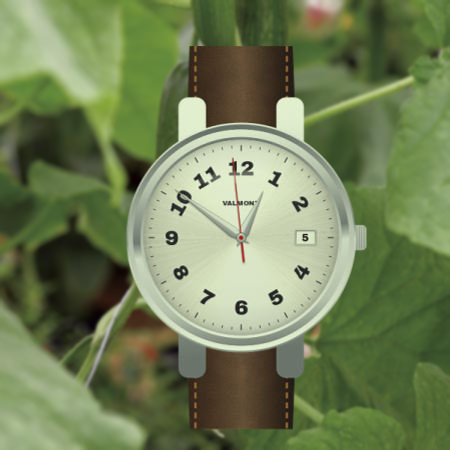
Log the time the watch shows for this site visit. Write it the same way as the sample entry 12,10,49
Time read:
12,50,59
